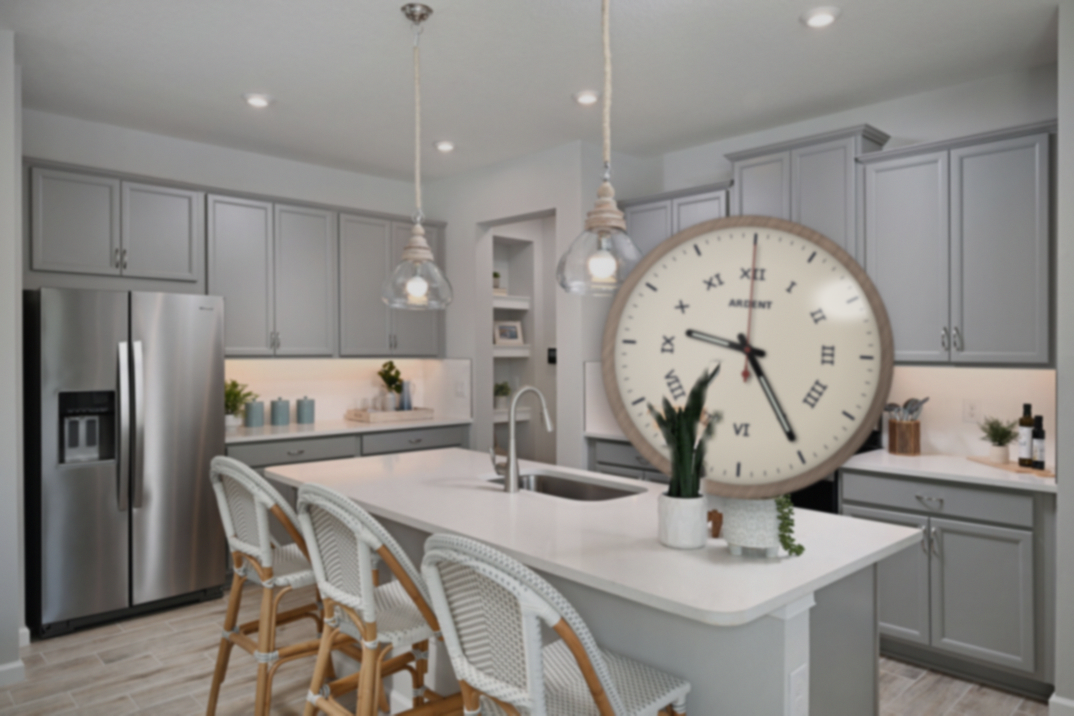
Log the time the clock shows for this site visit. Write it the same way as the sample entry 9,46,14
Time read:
9,25,00
